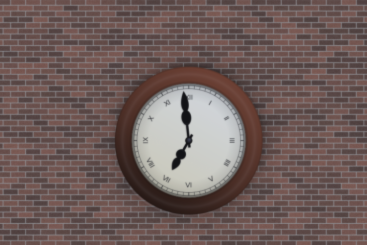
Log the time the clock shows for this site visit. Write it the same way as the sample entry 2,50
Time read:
6,59
